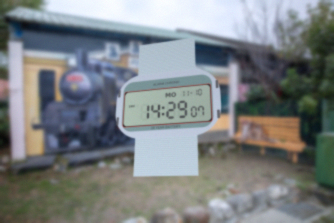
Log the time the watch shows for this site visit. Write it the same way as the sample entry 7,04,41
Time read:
14,29,07
